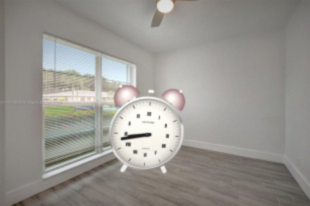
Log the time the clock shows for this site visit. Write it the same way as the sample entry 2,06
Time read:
8,43
